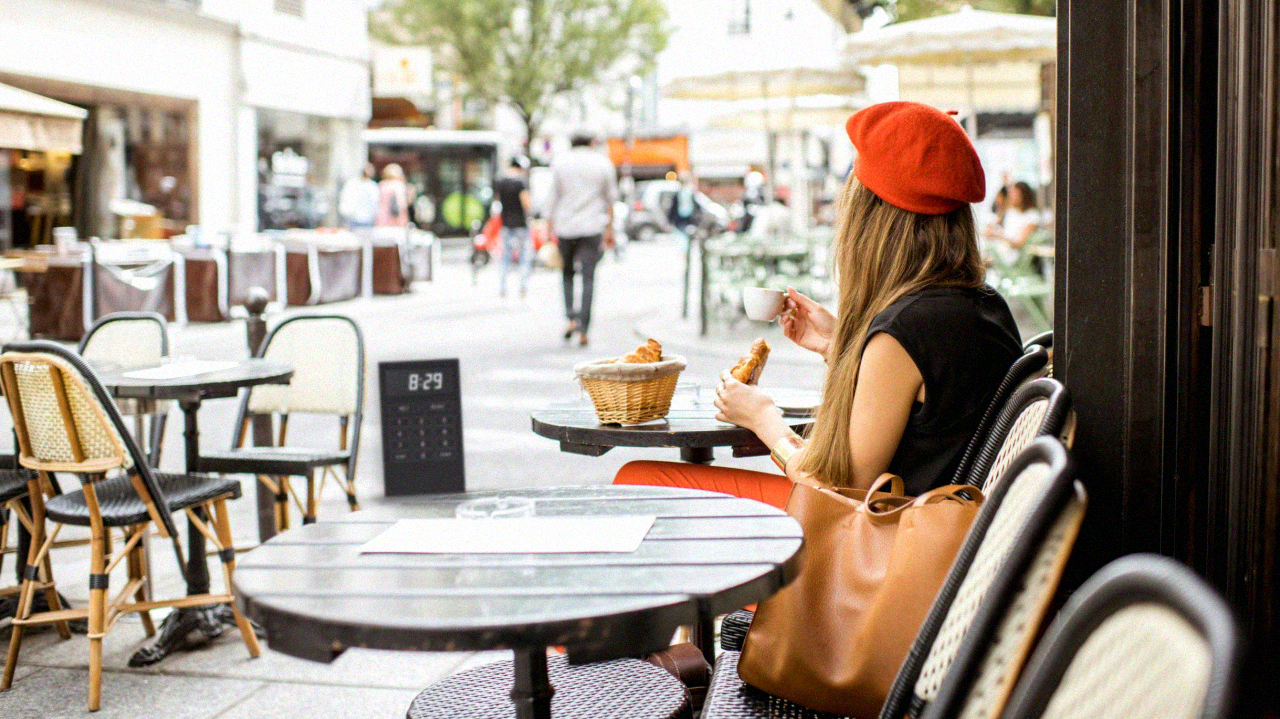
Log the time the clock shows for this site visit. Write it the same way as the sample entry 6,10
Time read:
8,29
